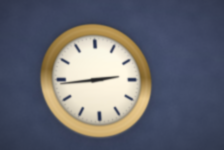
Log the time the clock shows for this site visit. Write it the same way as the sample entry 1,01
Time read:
2,44
